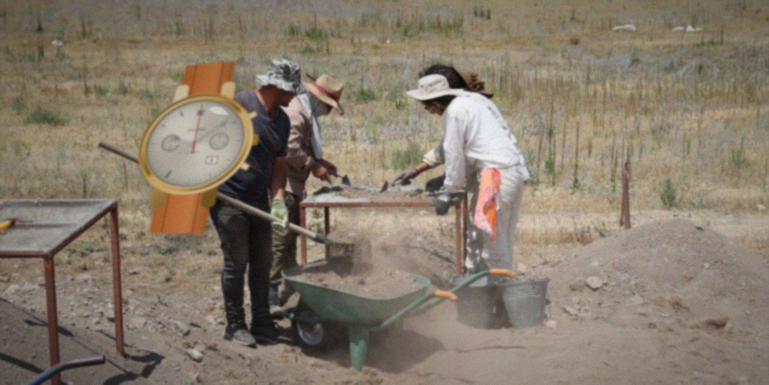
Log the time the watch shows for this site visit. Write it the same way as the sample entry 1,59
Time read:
9,08
